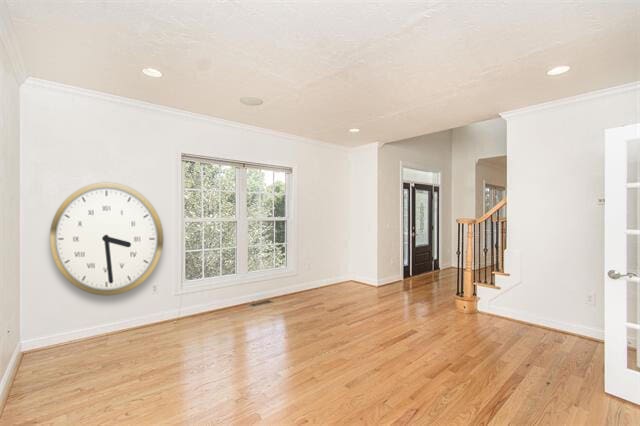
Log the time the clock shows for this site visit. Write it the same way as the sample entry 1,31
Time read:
3,29
